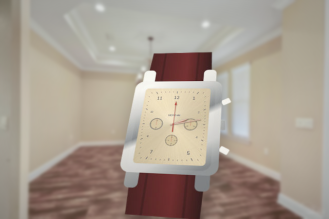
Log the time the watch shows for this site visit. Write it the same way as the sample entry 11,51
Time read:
2,13
